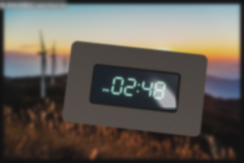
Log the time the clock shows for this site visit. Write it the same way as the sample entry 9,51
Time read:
2,48
